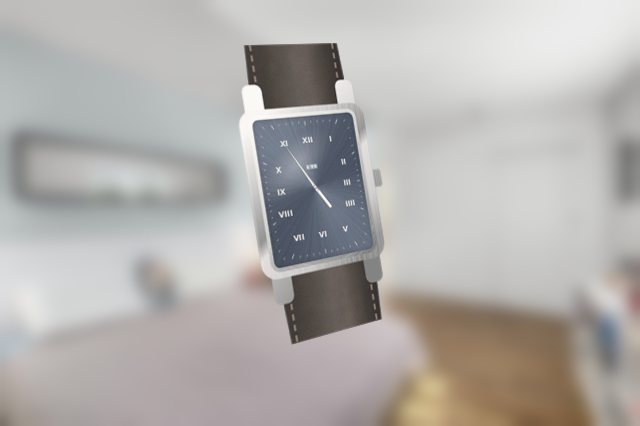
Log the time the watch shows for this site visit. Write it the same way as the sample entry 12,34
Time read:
4,55
